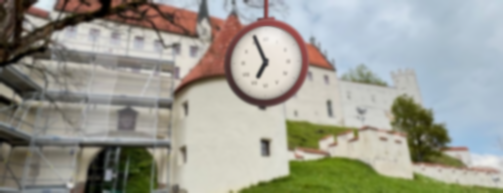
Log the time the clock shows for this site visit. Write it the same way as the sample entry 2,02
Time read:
6,56
